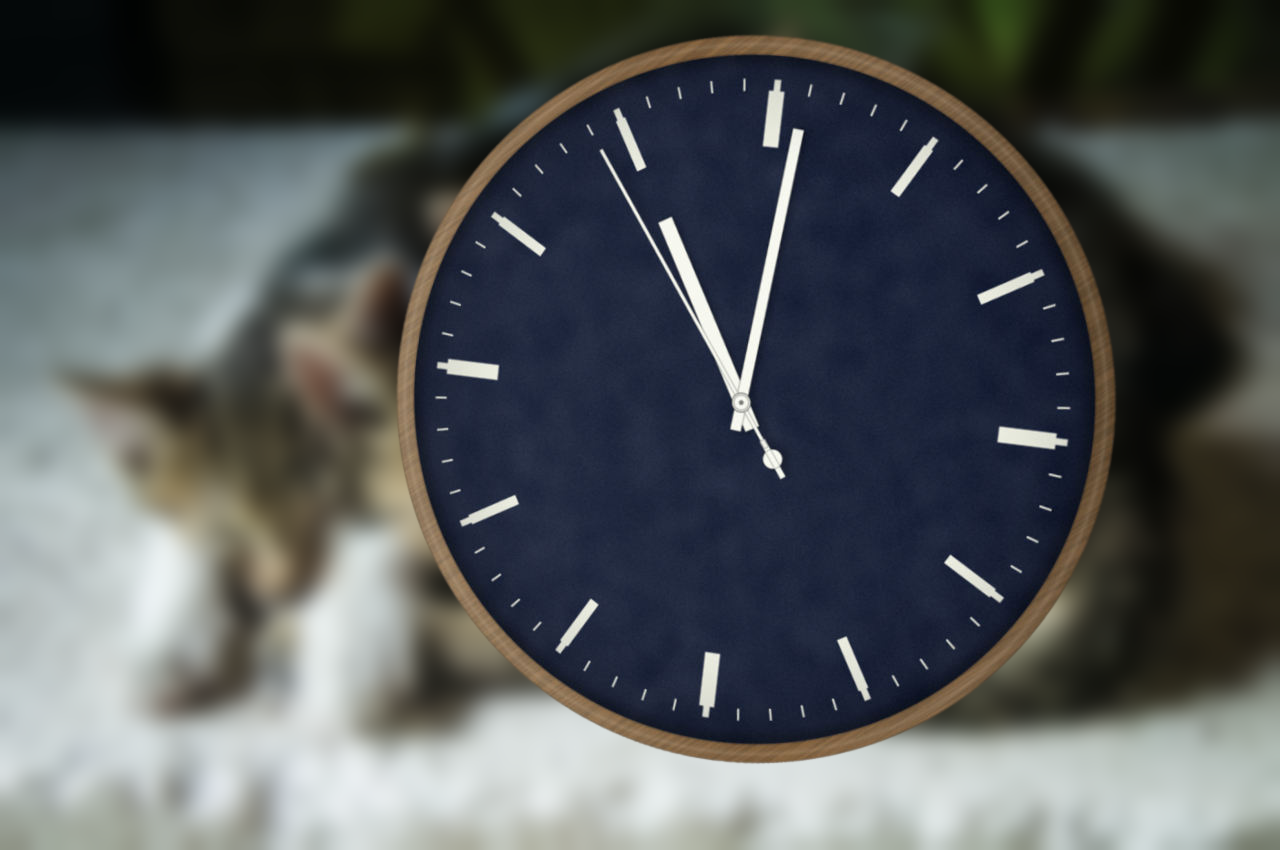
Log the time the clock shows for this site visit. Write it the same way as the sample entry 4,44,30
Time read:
11,00,54
